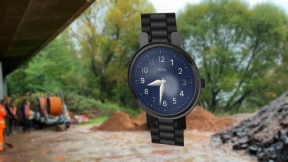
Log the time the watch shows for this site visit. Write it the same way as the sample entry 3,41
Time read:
8,32
